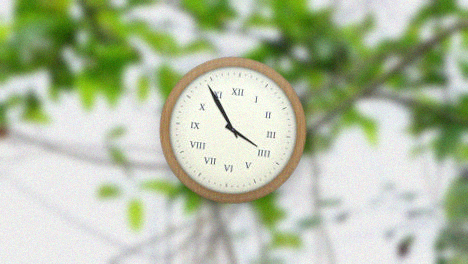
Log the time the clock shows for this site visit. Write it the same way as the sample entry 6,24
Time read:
3,54
